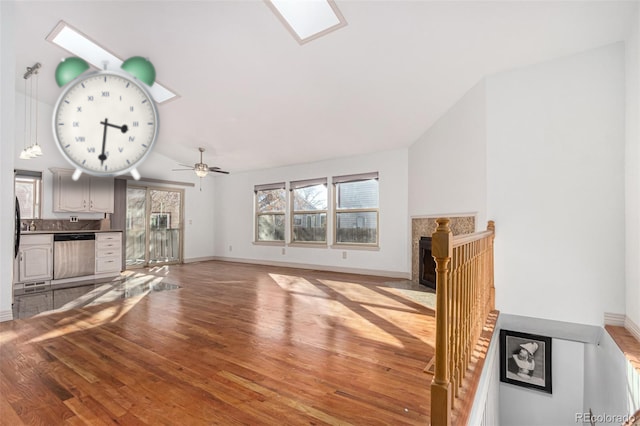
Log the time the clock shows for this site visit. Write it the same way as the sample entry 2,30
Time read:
3,31
